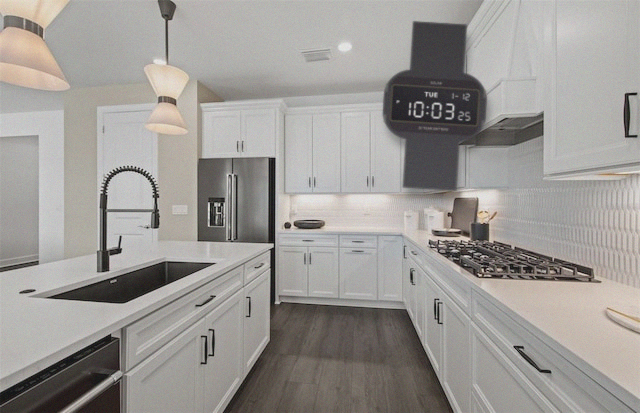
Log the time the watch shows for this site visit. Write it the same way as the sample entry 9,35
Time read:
10,03
